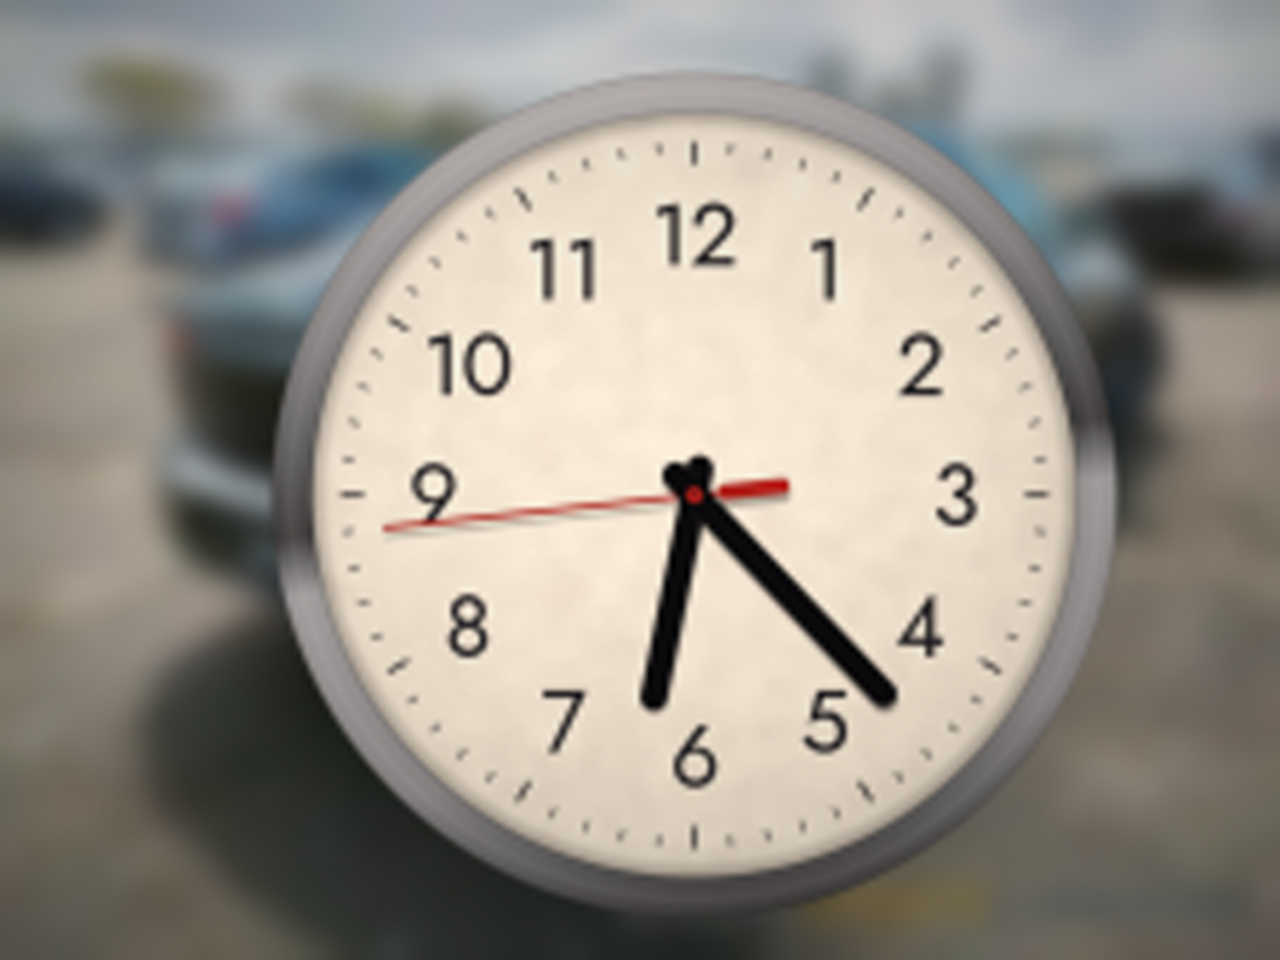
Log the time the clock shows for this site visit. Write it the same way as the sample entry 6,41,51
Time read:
6,22,44
